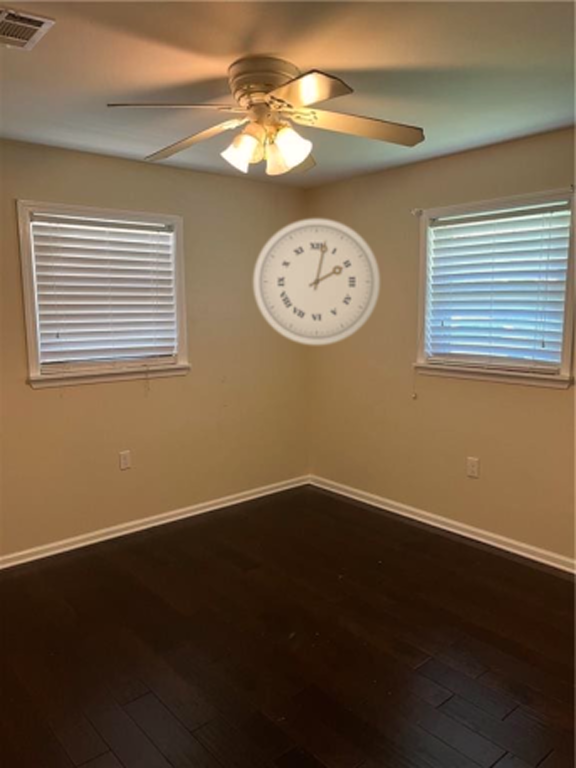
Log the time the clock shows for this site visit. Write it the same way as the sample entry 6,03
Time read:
2,02
